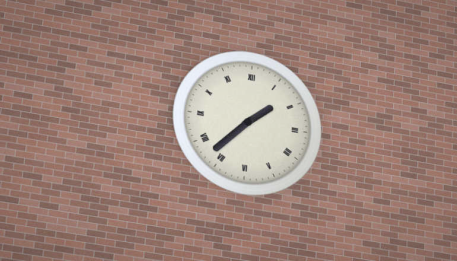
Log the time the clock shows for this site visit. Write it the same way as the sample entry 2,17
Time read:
1,37
